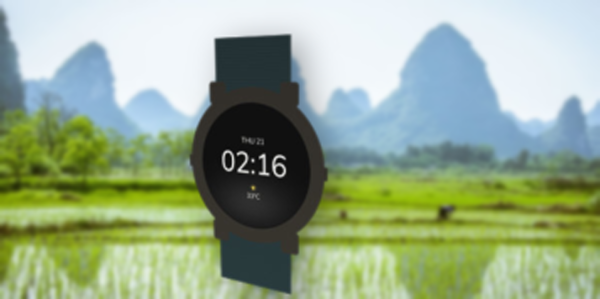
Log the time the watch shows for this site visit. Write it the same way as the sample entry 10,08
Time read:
2,16
